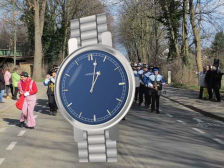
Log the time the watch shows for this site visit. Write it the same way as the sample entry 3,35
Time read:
1,02
